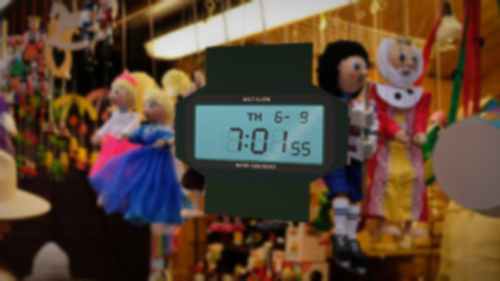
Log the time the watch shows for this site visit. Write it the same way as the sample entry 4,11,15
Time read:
7,01,55
